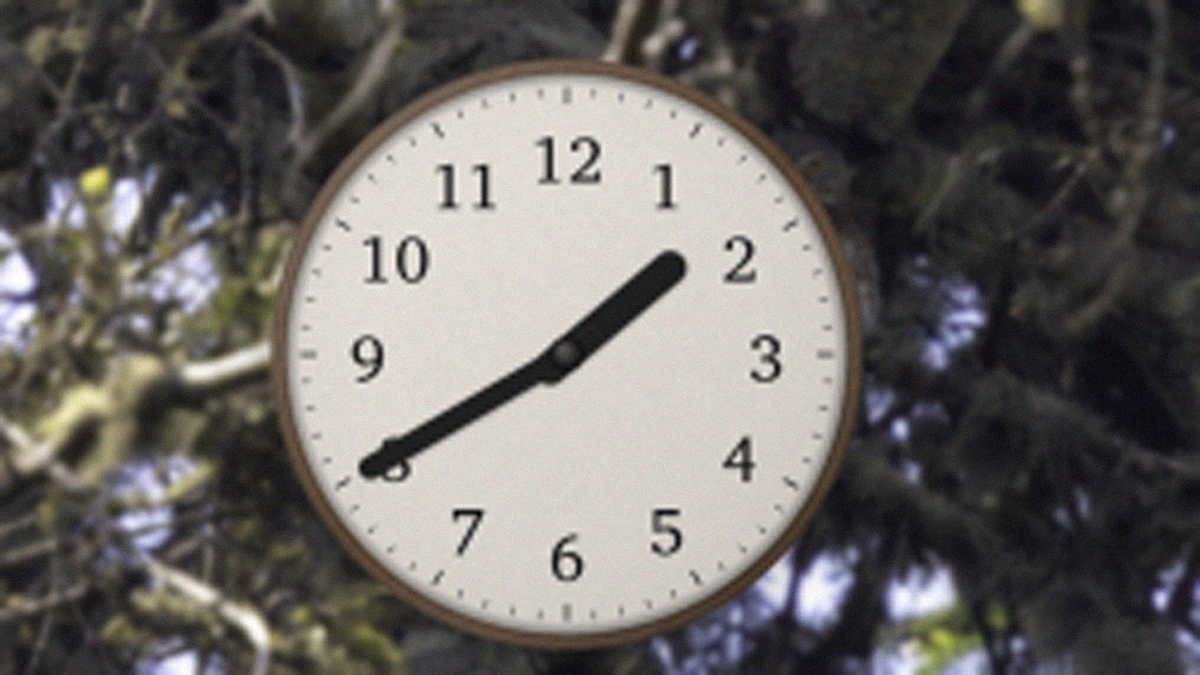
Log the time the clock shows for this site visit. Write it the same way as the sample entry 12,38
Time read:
1,40
